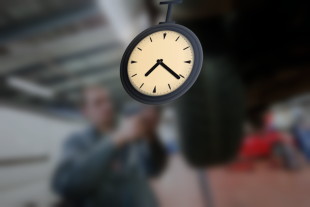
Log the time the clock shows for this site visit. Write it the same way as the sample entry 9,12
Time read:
7,21
